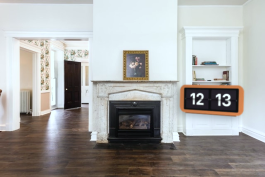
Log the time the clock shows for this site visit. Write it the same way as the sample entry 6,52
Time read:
12,13
